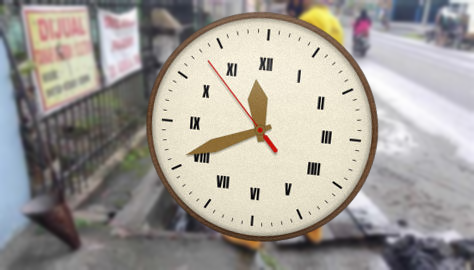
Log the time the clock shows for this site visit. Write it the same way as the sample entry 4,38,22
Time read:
11,40,53
